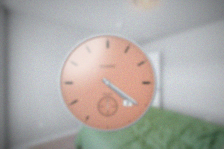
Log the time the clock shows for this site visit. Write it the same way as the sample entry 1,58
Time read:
4,21
